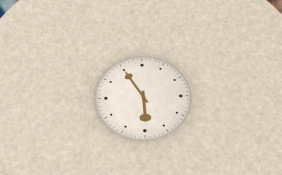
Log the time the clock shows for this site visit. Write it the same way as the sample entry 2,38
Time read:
5,55
